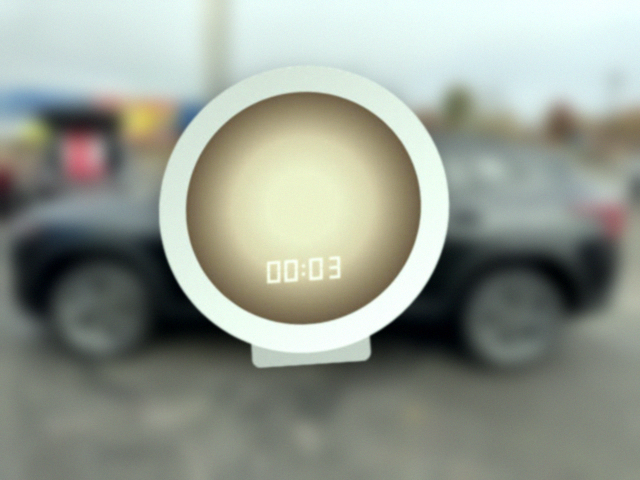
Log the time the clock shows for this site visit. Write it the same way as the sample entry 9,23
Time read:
0,03
